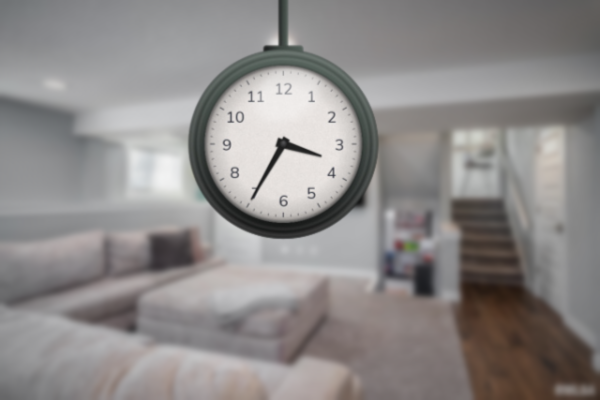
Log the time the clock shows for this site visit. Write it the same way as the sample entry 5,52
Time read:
3,35
